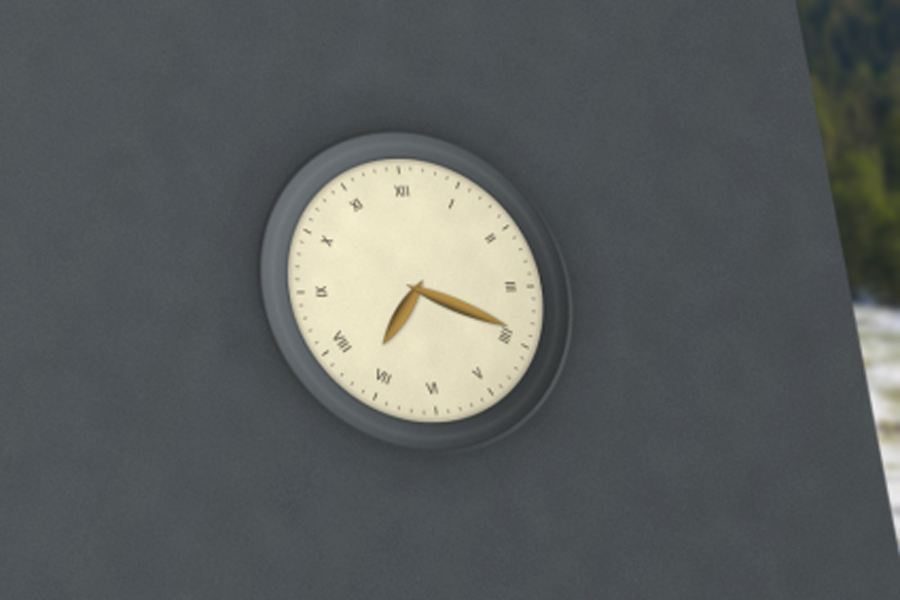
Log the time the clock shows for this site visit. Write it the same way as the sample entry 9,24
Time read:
7,19
